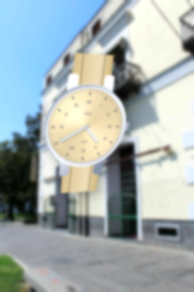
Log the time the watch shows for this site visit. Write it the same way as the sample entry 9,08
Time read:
4,40
